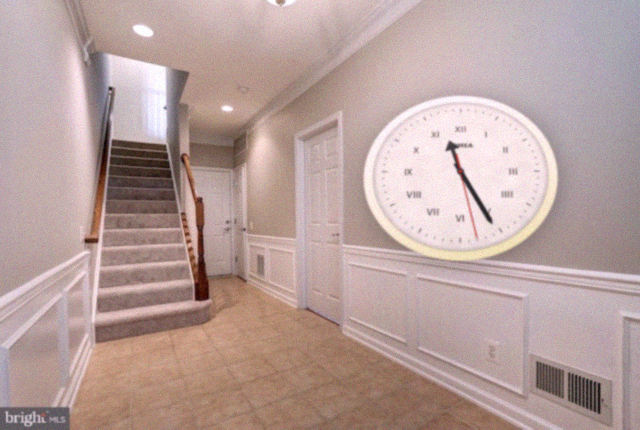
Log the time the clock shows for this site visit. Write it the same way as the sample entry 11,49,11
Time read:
11,25,28
